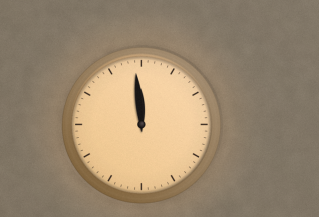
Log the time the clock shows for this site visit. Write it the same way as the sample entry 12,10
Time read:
11,59
